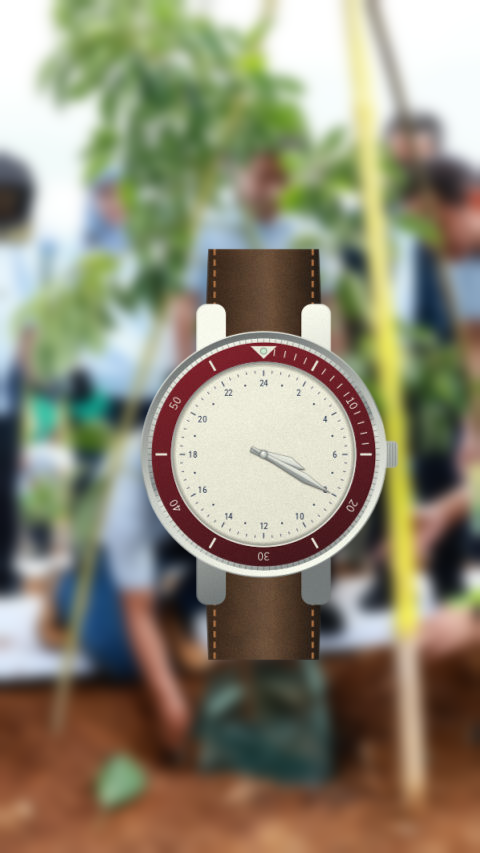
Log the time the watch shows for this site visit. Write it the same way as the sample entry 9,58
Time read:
7,20
